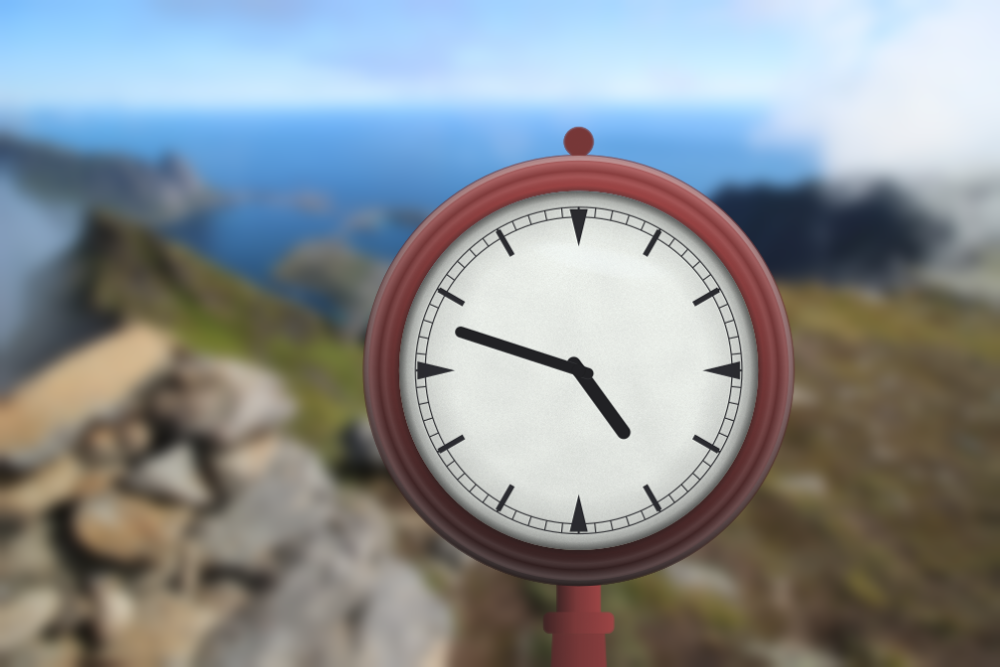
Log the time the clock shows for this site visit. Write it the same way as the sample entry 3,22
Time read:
4,48
